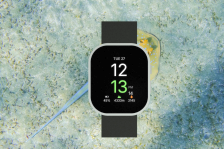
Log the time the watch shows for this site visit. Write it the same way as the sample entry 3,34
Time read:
12,13
